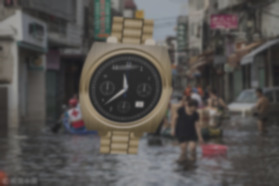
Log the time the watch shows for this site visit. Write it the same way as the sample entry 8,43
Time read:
11,38
